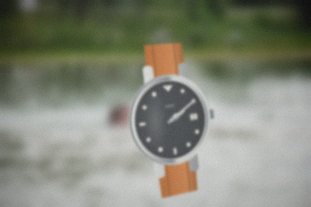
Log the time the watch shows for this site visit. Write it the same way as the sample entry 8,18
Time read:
2,10
